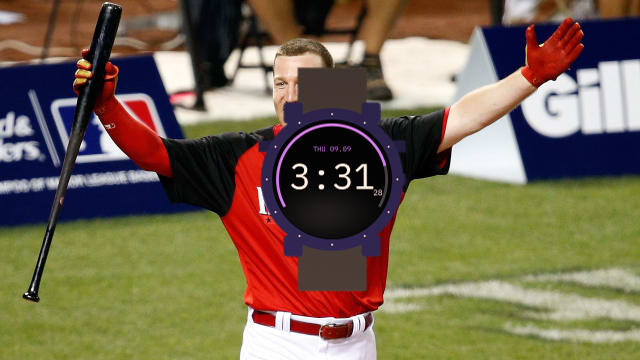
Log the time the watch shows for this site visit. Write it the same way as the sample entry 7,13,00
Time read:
3,31,28
